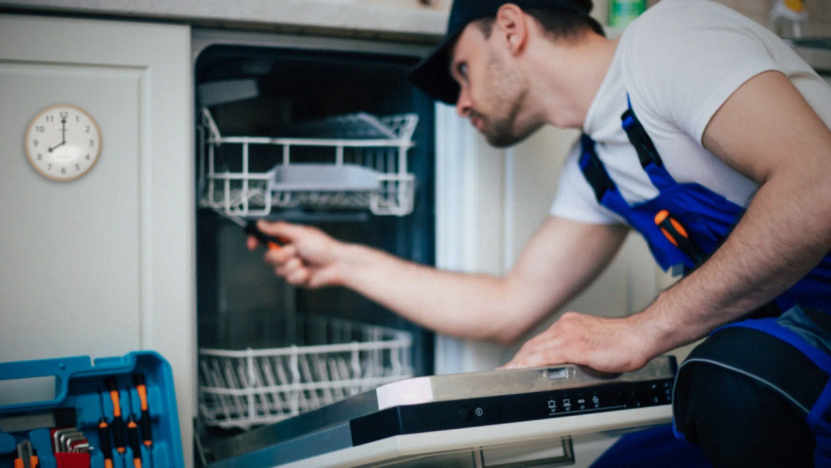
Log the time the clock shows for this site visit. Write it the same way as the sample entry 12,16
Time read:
8,00
